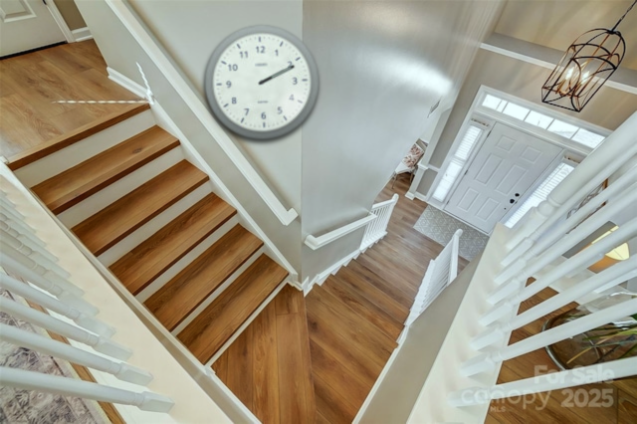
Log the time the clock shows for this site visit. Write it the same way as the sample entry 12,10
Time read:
2,11
